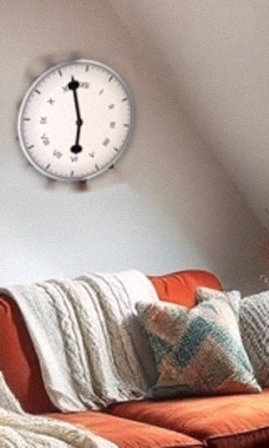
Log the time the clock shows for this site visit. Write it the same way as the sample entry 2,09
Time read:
5,57
